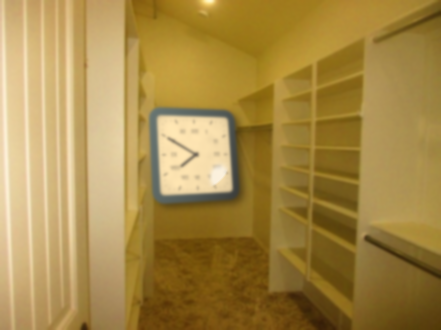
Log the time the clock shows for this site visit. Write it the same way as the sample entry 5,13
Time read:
7,50
